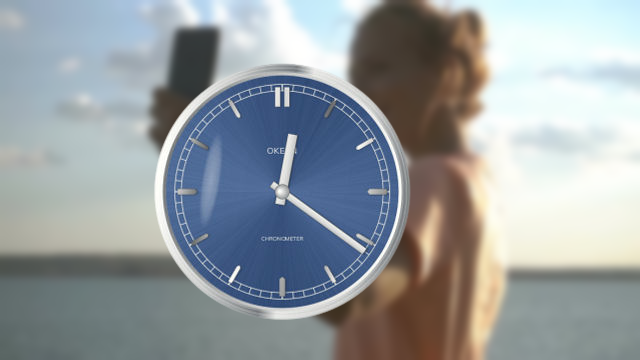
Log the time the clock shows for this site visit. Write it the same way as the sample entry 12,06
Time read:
12,21
